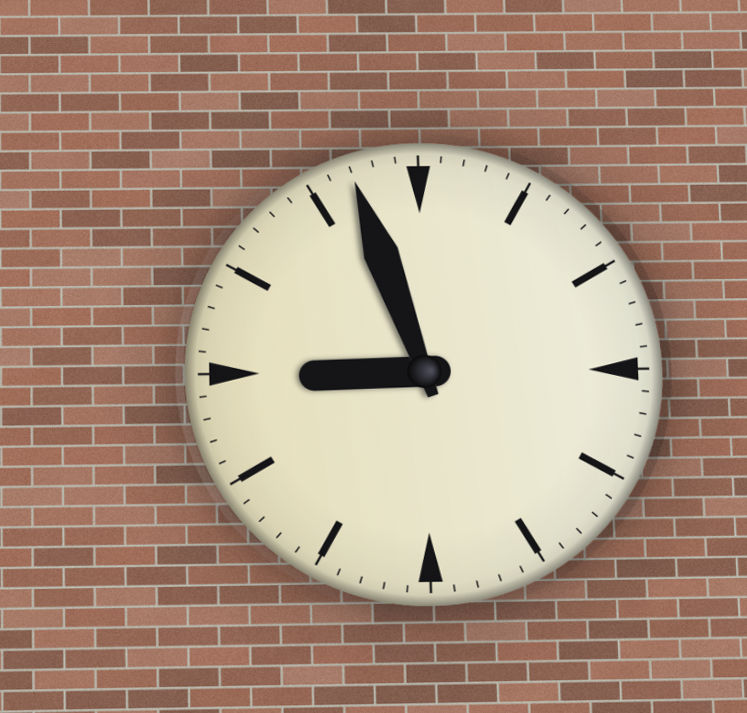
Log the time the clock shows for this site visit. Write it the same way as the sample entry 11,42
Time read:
8,57
